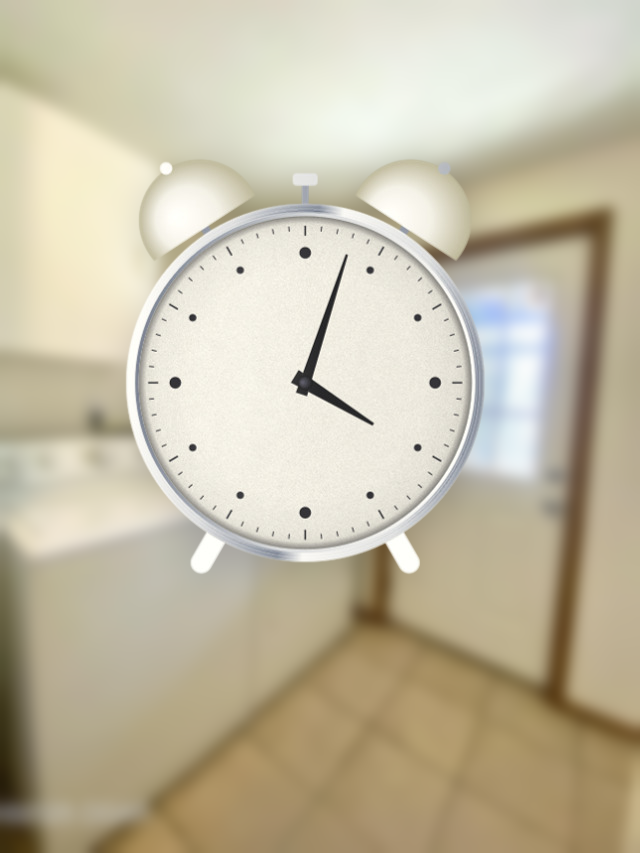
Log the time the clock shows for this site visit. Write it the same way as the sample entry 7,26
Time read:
4,03
